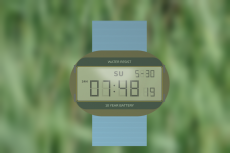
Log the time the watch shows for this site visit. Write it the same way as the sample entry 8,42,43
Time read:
7,48,19
